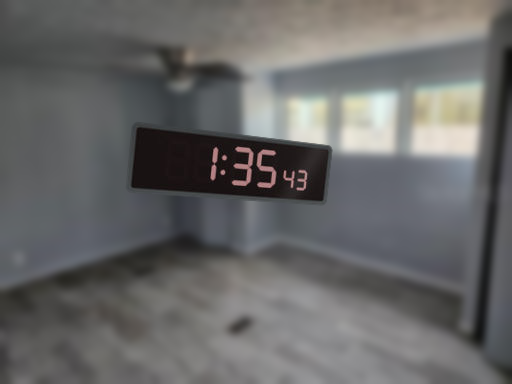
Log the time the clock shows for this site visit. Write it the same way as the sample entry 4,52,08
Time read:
1,35,43
